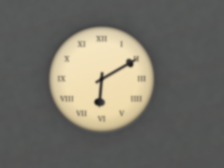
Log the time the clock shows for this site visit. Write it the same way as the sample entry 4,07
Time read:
6,10
